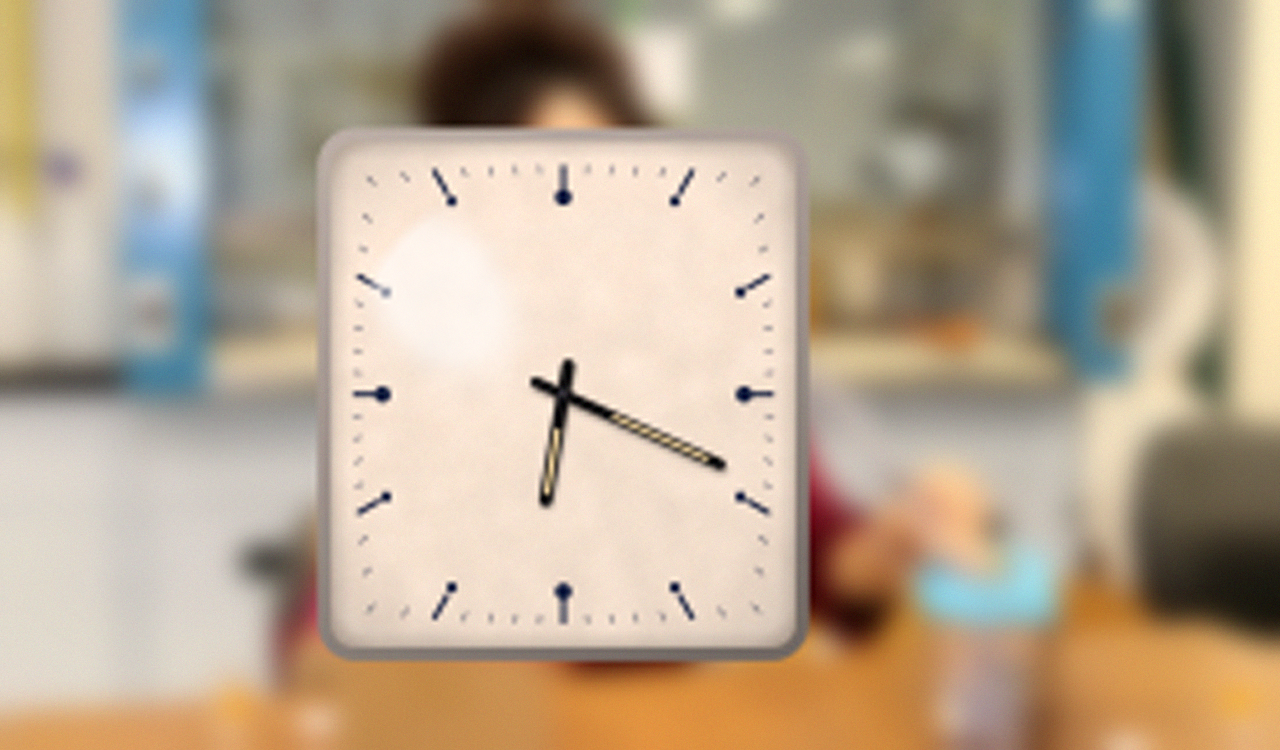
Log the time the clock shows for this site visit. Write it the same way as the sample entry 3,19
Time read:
6,19
